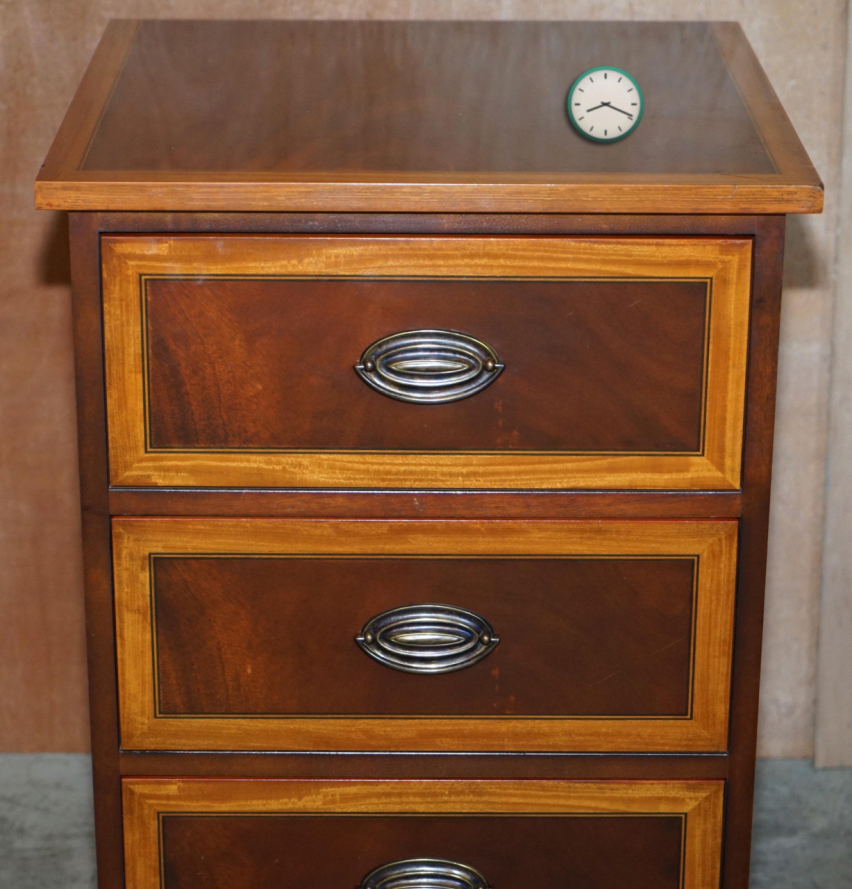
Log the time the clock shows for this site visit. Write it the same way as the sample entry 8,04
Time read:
8,19
